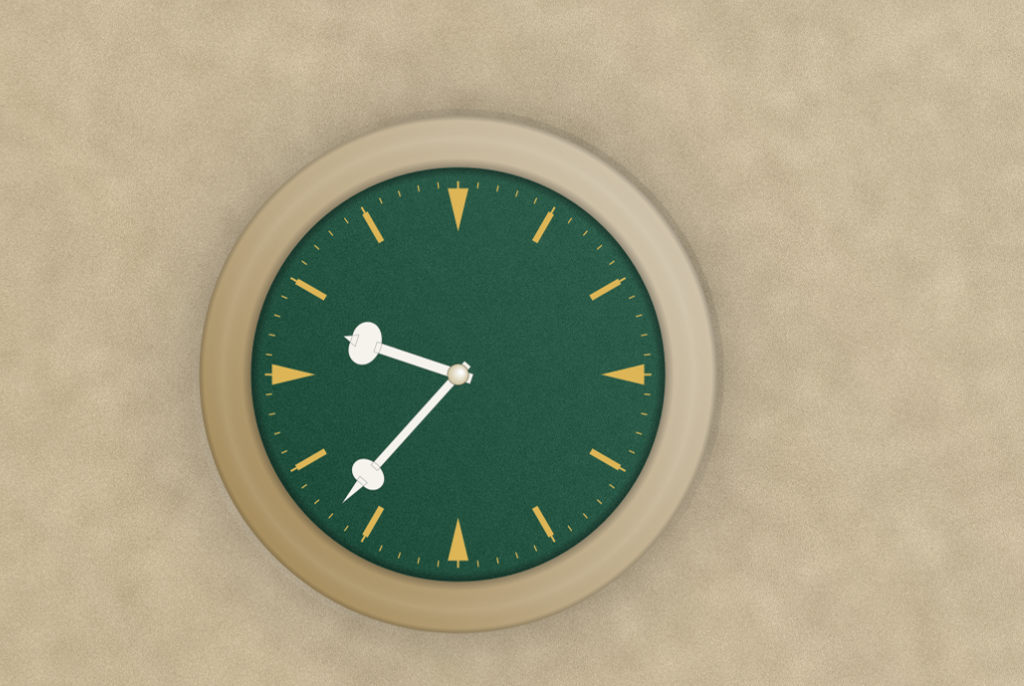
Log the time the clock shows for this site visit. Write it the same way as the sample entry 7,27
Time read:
9,37
